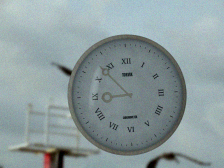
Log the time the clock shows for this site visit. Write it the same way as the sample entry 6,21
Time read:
8,53
